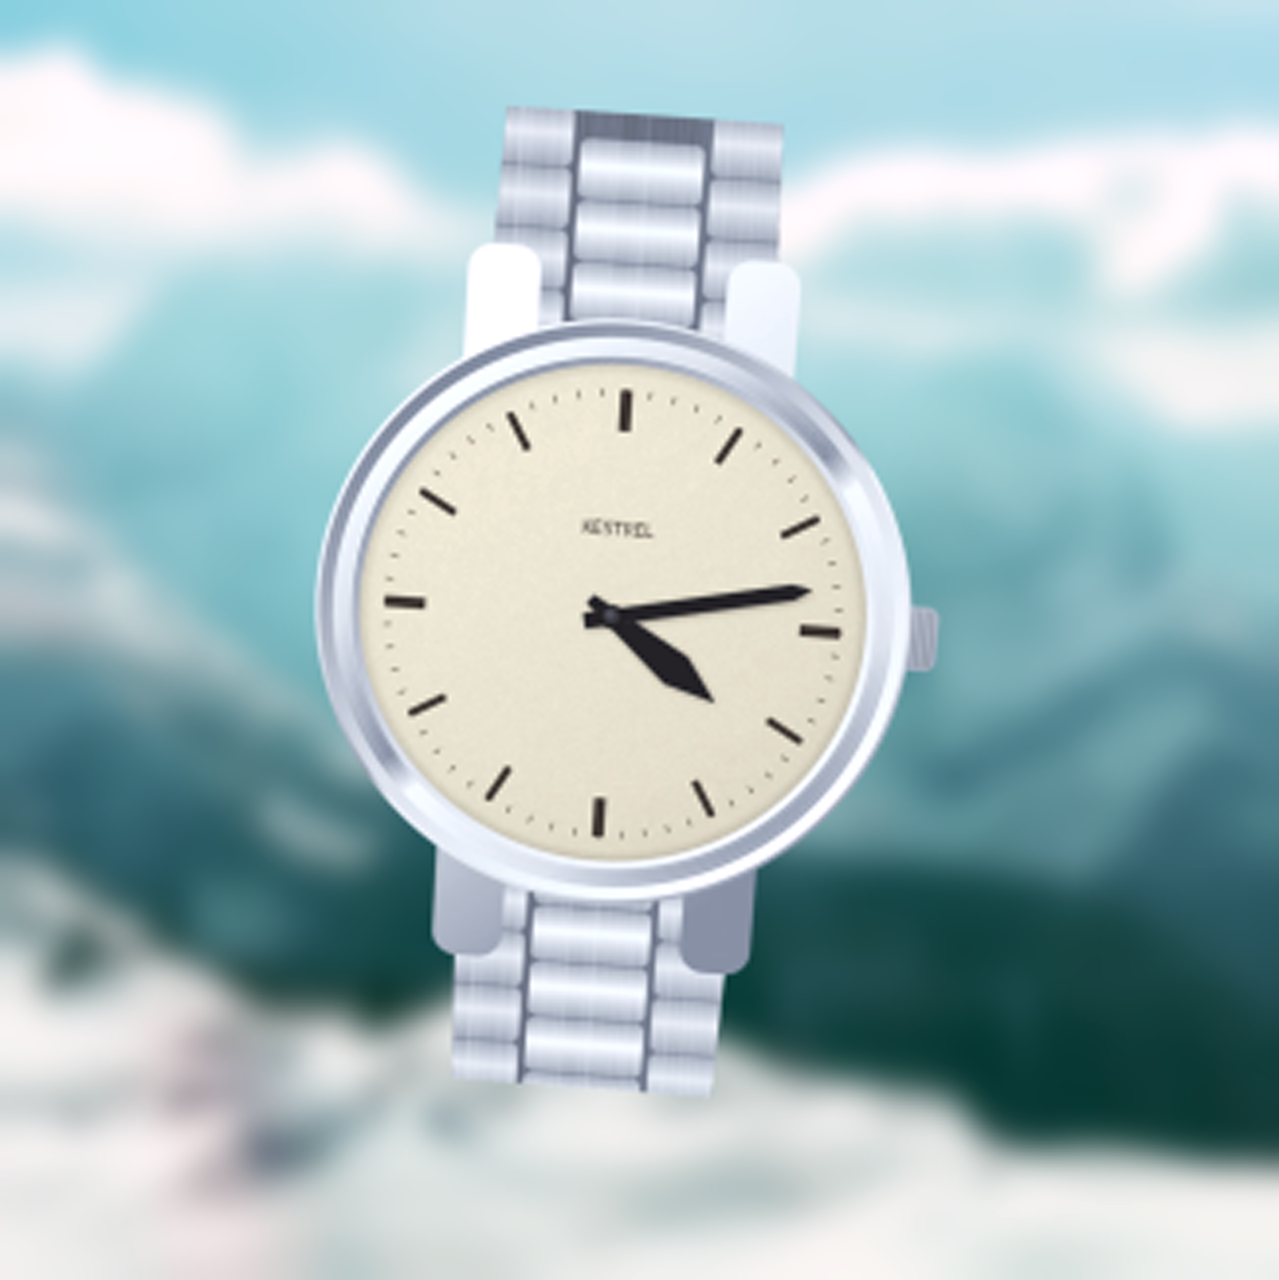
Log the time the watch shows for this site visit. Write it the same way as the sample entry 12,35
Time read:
4,13
